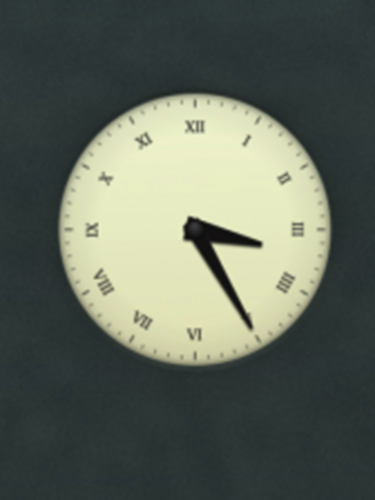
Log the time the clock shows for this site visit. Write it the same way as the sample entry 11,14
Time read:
3,25
